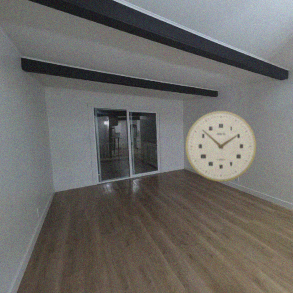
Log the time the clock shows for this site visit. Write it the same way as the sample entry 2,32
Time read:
1,52
